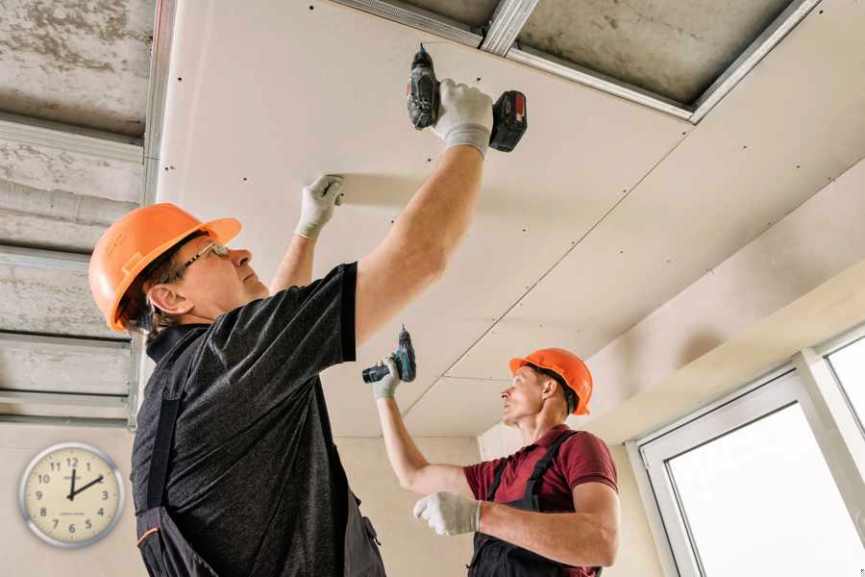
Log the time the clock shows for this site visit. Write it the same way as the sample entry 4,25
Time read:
12,10
